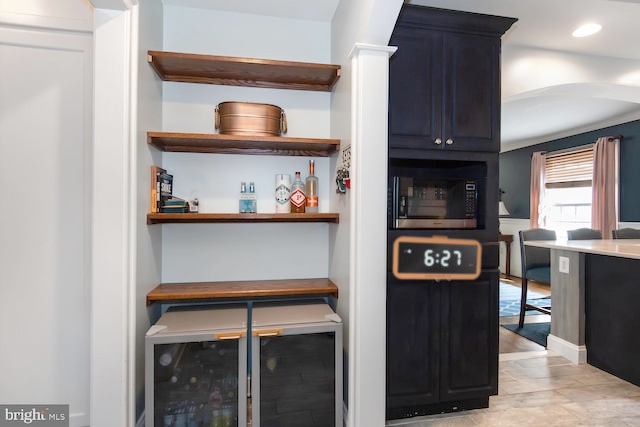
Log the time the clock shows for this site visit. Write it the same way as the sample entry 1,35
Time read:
6,27
